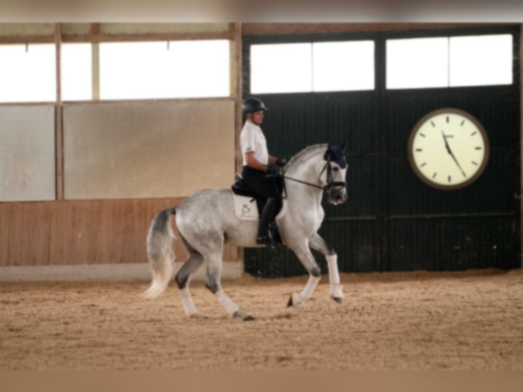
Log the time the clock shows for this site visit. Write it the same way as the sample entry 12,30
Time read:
11,25
